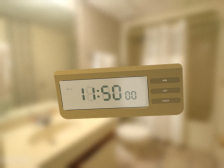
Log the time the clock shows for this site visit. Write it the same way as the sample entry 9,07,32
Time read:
11,50,00
